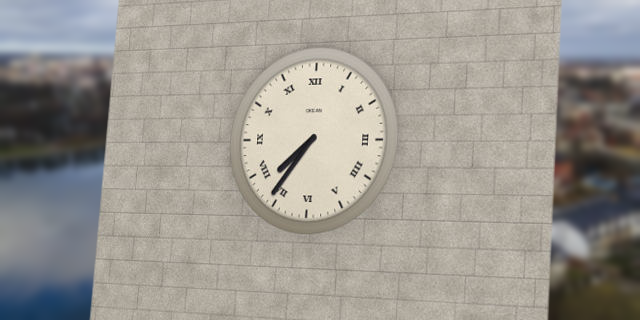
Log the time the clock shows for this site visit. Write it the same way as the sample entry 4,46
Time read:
7,36
